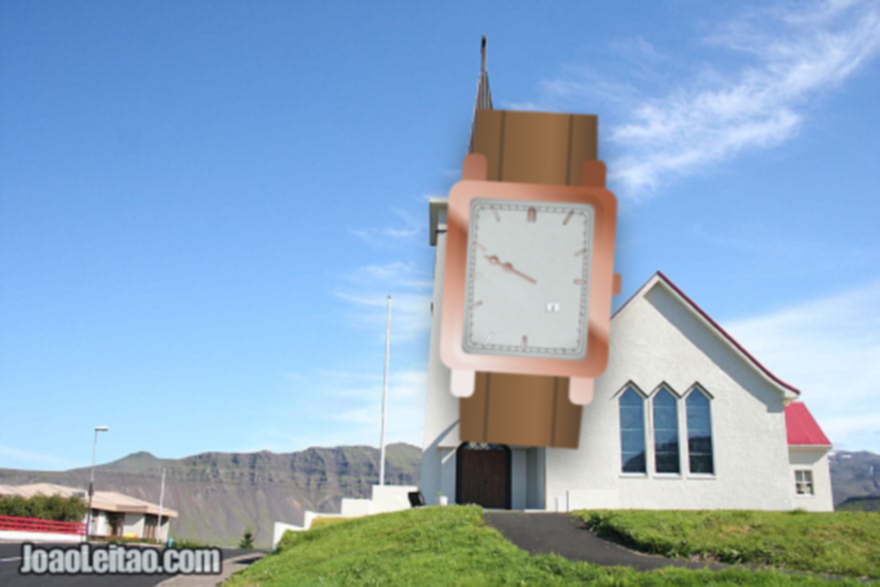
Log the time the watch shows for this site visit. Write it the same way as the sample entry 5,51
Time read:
9,49
